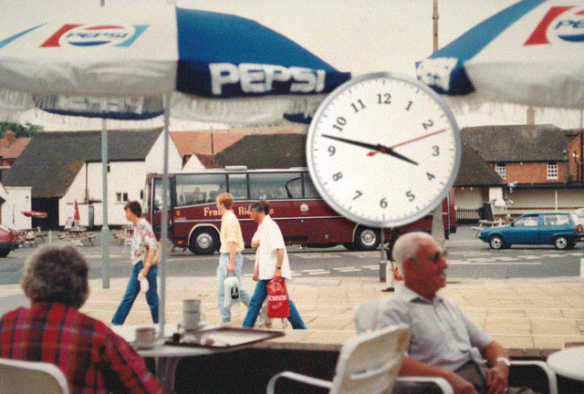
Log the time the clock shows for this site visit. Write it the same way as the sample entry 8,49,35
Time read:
3,47,12
